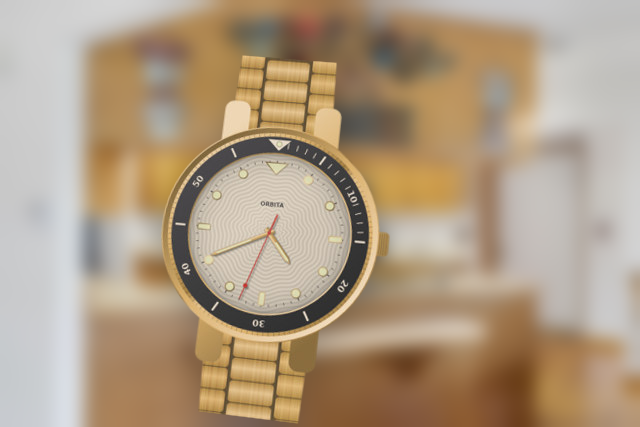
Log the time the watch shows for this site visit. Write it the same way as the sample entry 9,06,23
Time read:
4,40,33
